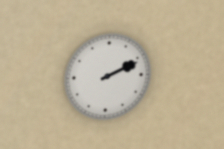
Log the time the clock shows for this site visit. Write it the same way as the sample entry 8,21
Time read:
2,11
